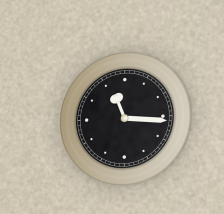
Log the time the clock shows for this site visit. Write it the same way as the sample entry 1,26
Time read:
11,16
